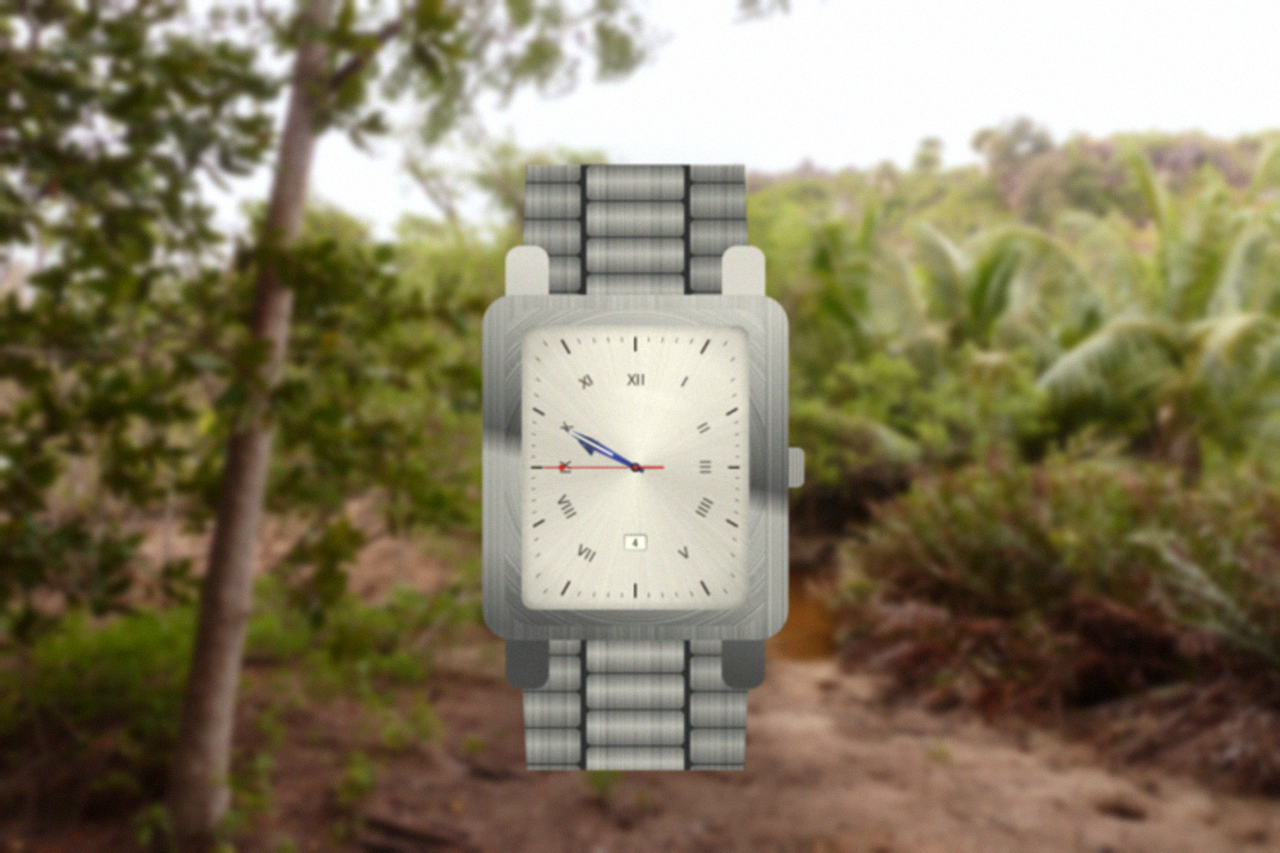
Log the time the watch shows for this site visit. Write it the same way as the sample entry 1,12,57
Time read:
9,49,45
